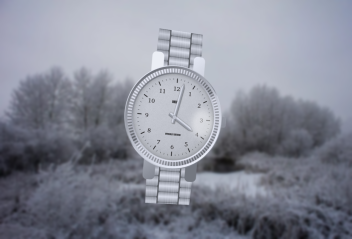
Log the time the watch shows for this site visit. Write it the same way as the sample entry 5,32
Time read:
4,02
